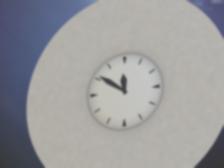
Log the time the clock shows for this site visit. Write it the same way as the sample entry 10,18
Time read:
11,51
